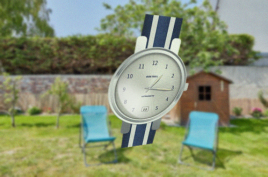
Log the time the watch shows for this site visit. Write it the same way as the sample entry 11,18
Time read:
1,16
